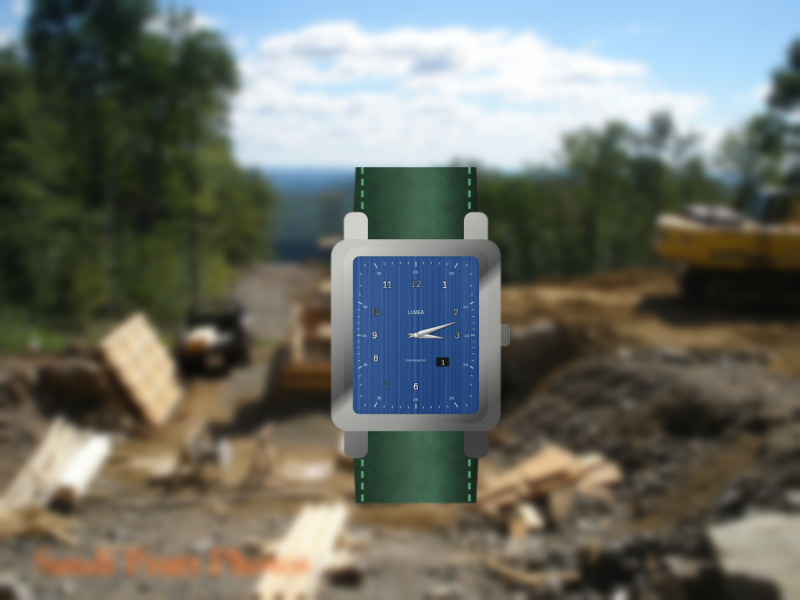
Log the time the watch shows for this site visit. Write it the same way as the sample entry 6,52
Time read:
3,12
